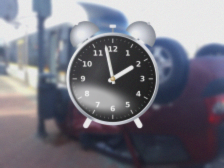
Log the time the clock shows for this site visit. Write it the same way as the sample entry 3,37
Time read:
1,58
